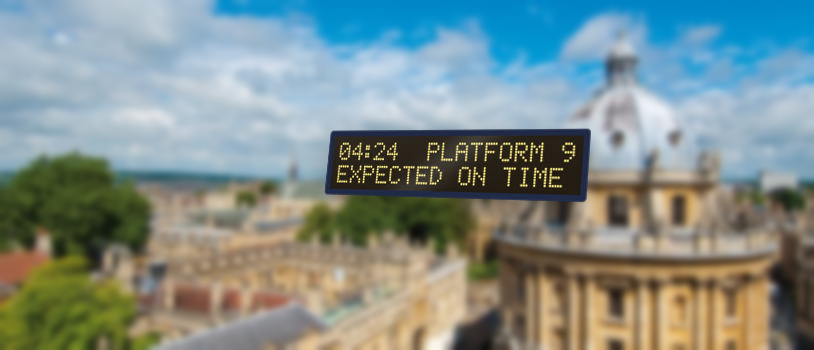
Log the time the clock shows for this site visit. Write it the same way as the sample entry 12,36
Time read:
4,24
